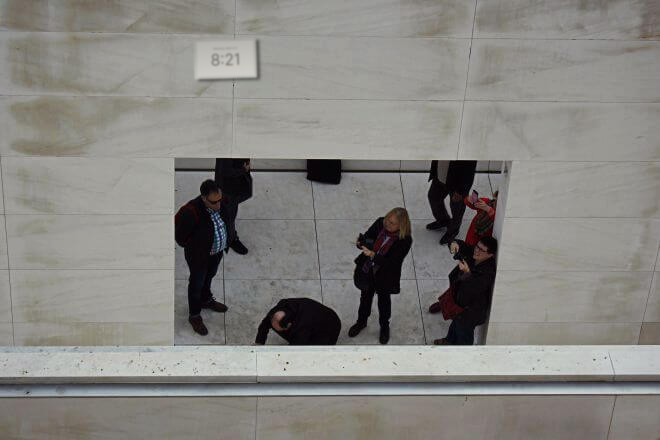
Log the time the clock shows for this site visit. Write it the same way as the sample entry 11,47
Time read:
8,21
